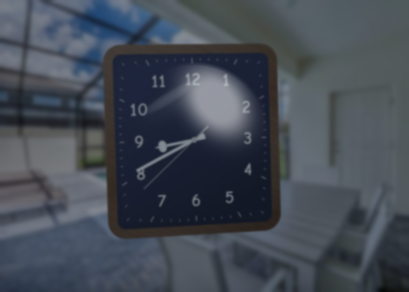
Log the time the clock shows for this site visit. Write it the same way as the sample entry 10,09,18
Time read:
8,40,38
